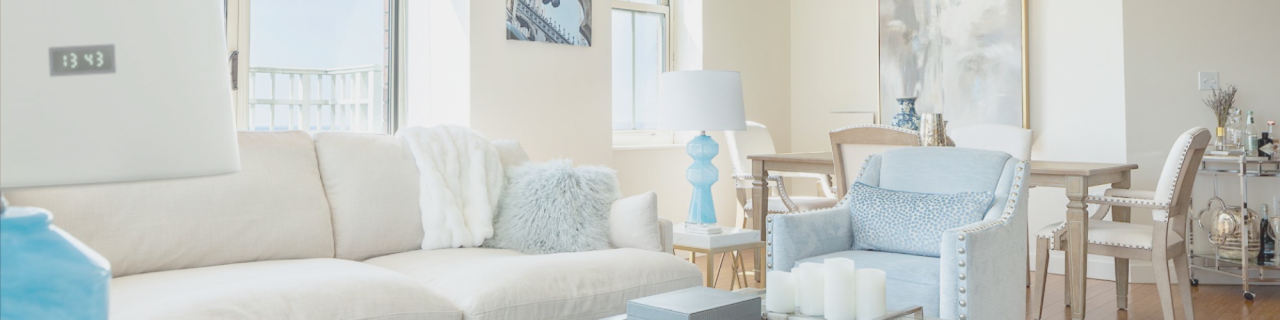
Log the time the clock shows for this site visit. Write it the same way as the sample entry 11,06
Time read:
13,43
